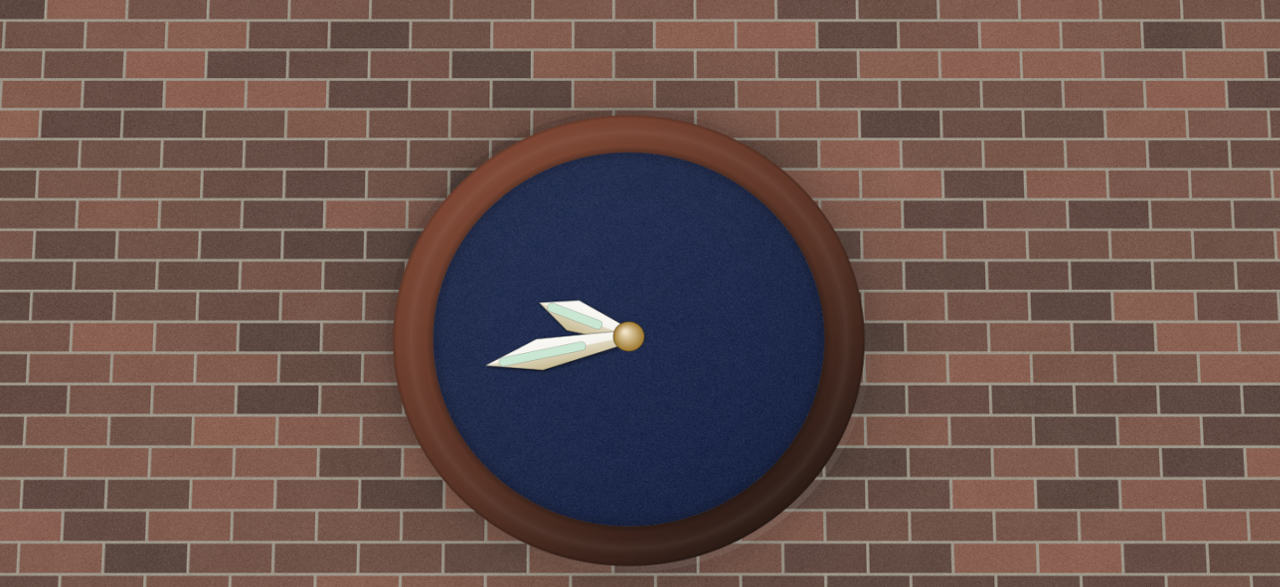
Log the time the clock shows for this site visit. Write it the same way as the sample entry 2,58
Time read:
9,43
